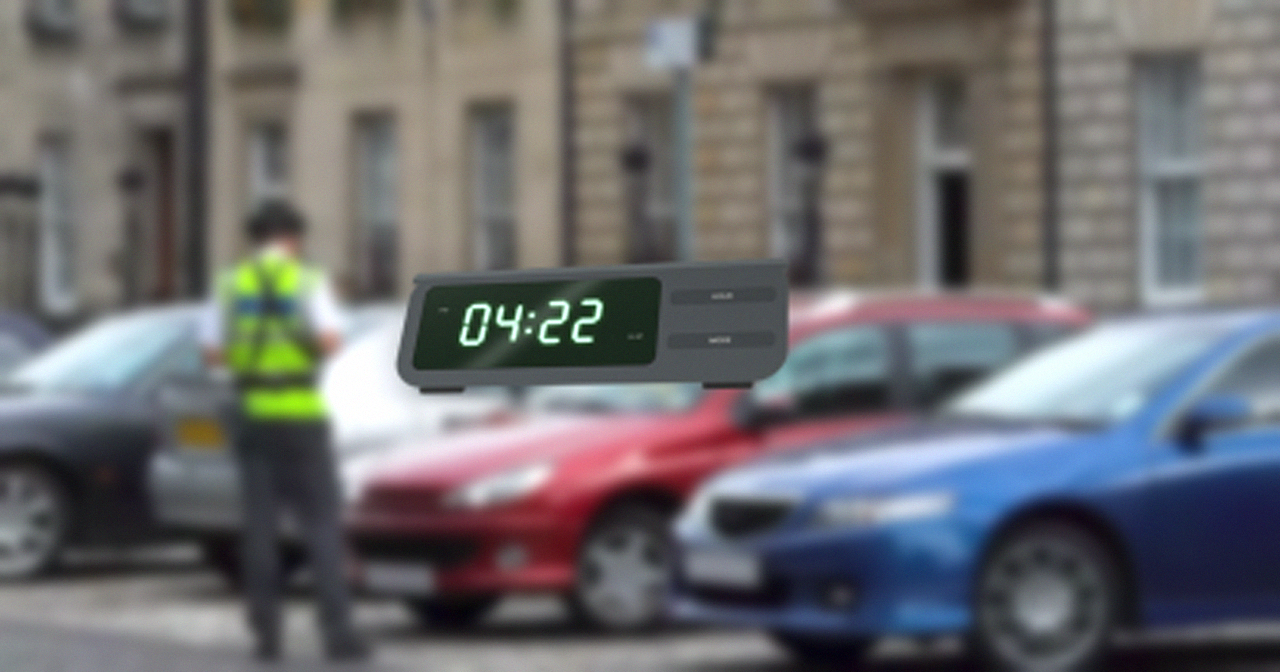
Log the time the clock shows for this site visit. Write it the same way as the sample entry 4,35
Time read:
4,22
